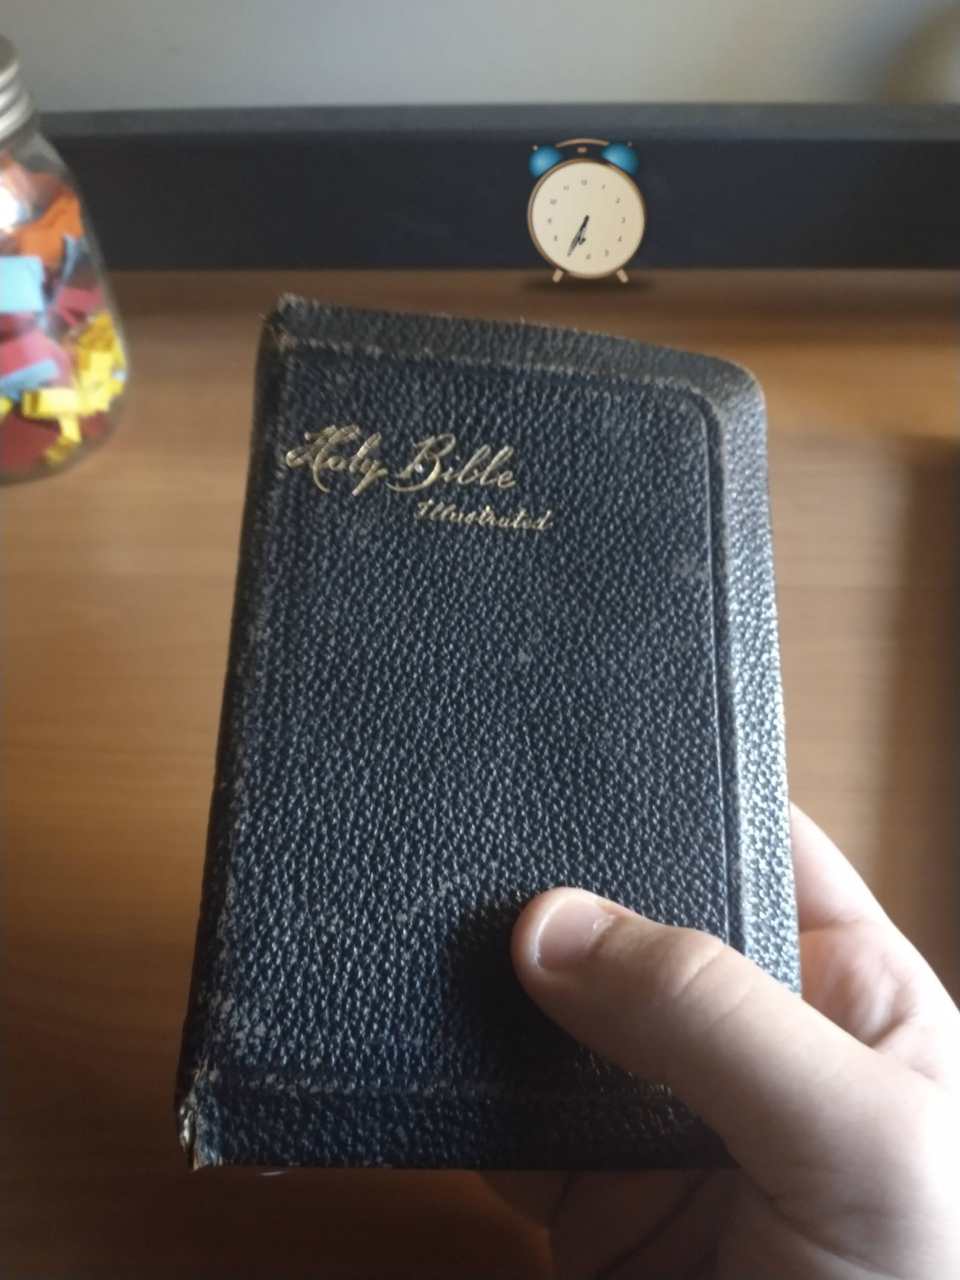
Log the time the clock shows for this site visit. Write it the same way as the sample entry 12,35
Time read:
6,35
